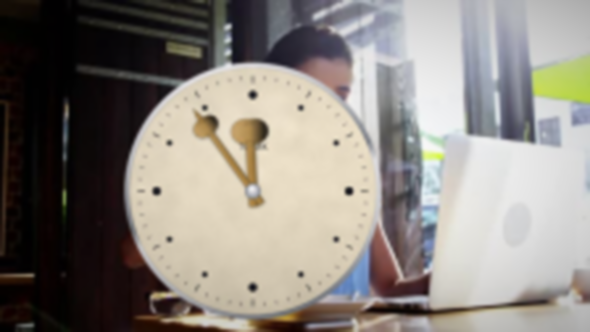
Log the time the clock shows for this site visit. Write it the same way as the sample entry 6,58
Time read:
11,54
